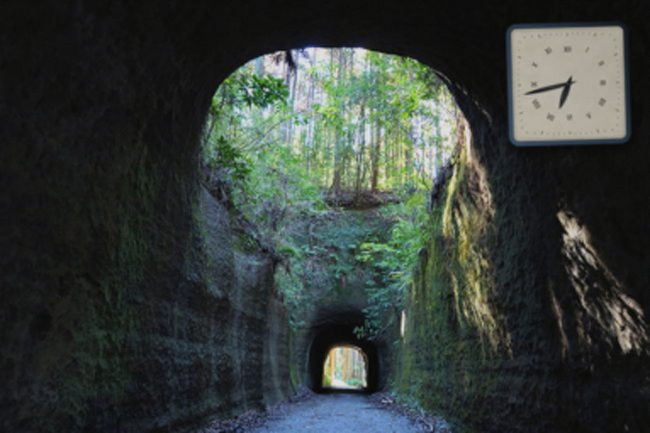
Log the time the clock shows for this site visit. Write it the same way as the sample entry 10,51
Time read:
6,43
